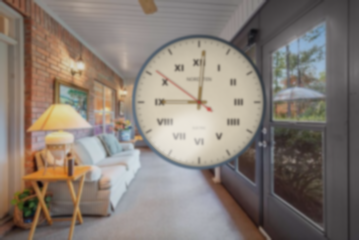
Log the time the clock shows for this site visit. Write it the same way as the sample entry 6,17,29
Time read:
9,00,51
